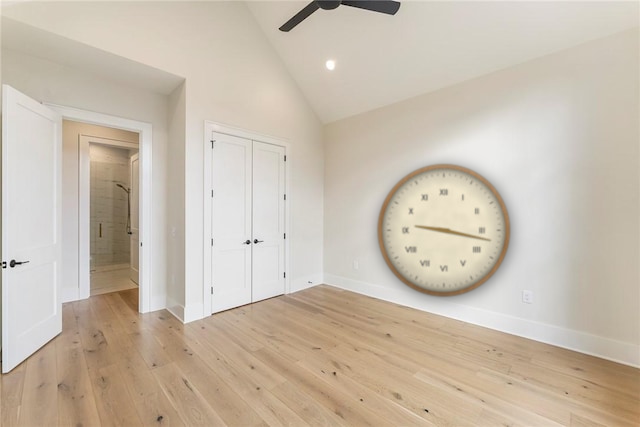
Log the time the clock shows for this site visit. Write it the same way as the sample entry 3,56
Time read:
9,17
